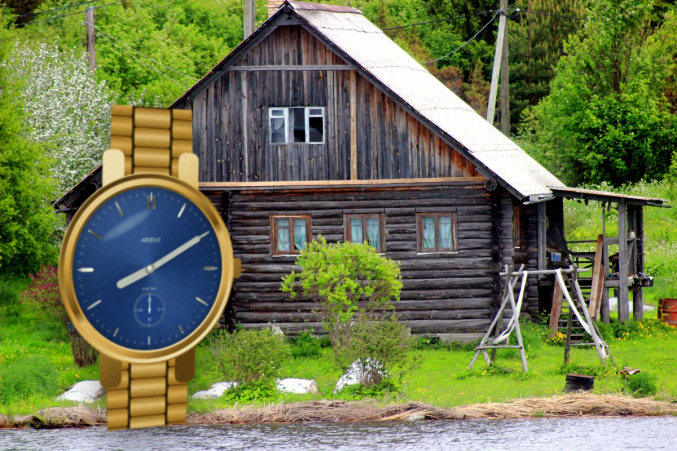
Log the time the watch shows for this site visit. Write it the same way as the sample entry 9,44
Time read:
8,10
